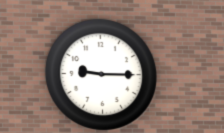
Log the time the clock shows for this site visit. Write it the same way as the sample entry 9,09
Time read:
9,15
